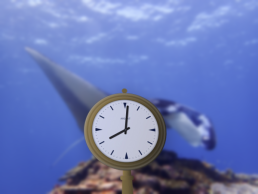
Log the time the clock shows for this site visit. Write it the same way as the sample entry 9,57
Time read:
8,01
